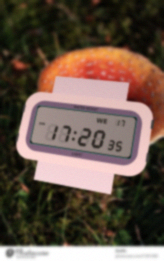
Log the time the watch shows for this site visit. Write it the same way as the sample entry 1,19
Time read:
17,20
